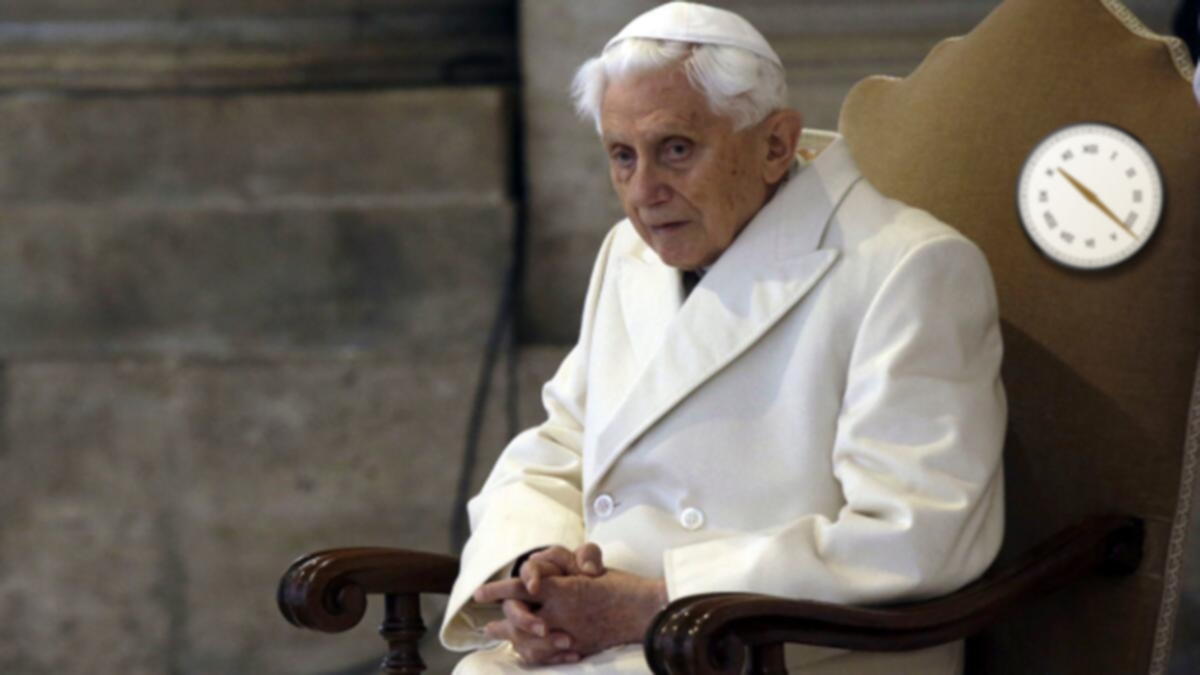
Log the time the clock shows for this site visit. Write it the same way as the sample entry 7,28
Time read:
10,22
